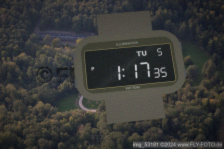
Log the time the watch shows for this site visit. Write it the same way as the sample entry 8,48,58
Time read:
1,17,35
